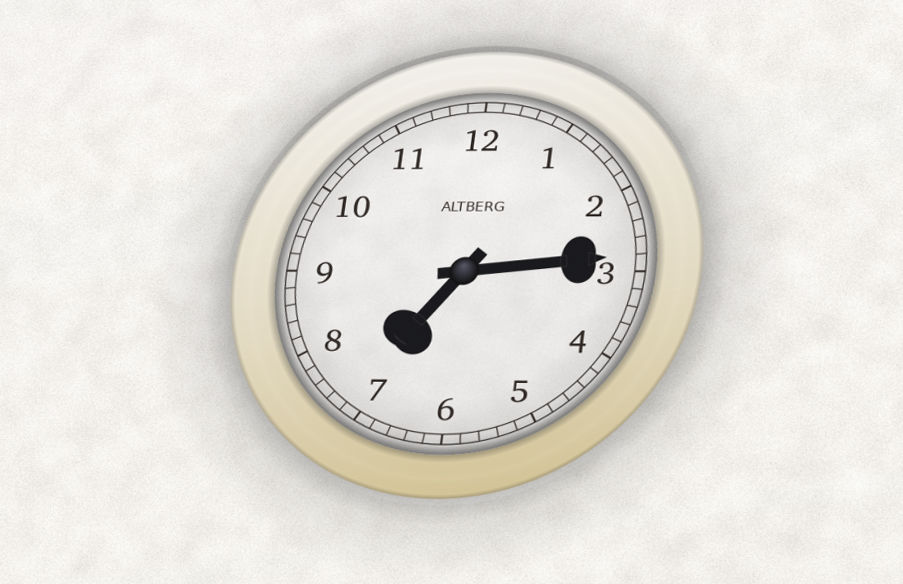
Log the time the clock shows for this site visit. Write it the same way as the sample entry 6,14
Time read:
7,14
